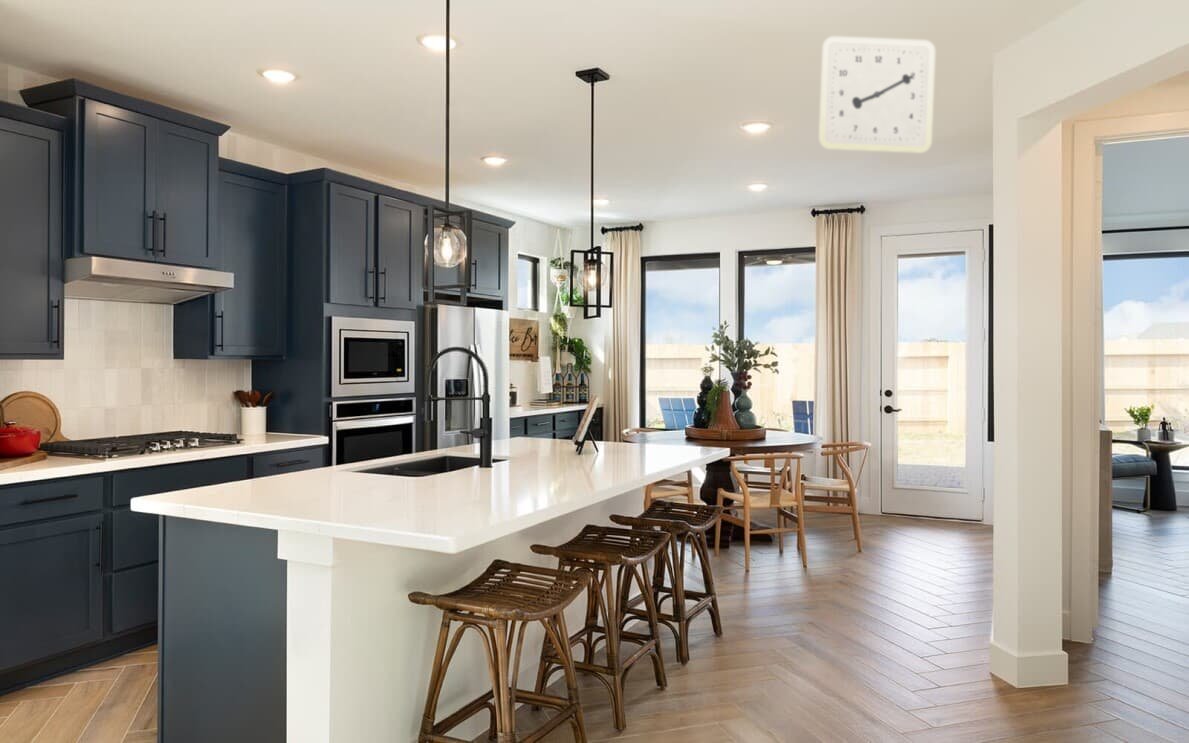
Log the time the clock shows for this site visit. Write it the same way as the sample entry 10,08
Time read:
8,10
